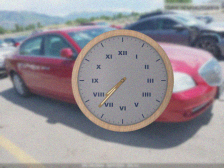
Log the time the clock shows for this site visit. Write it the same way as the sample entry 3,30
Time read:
7,37
